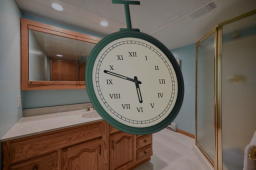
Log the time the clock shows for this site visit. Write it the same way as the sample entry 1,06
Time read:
5,48
